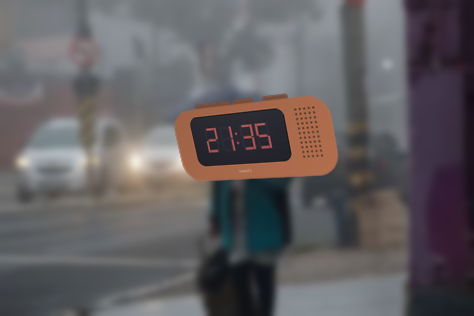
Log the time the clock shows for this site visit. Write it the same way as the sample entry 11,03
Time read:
21,35
